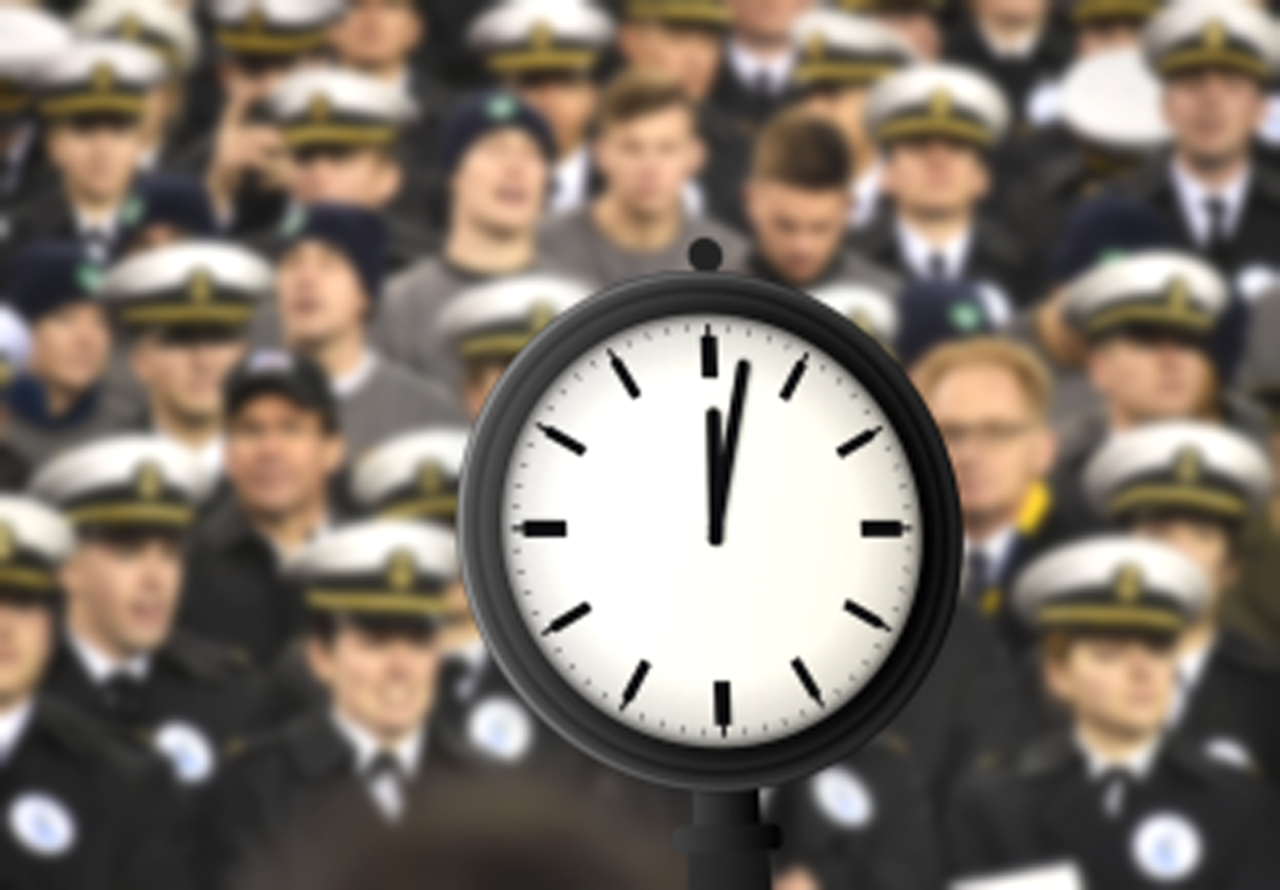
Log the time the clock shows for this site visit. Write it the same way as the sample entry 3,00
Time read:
12,02
